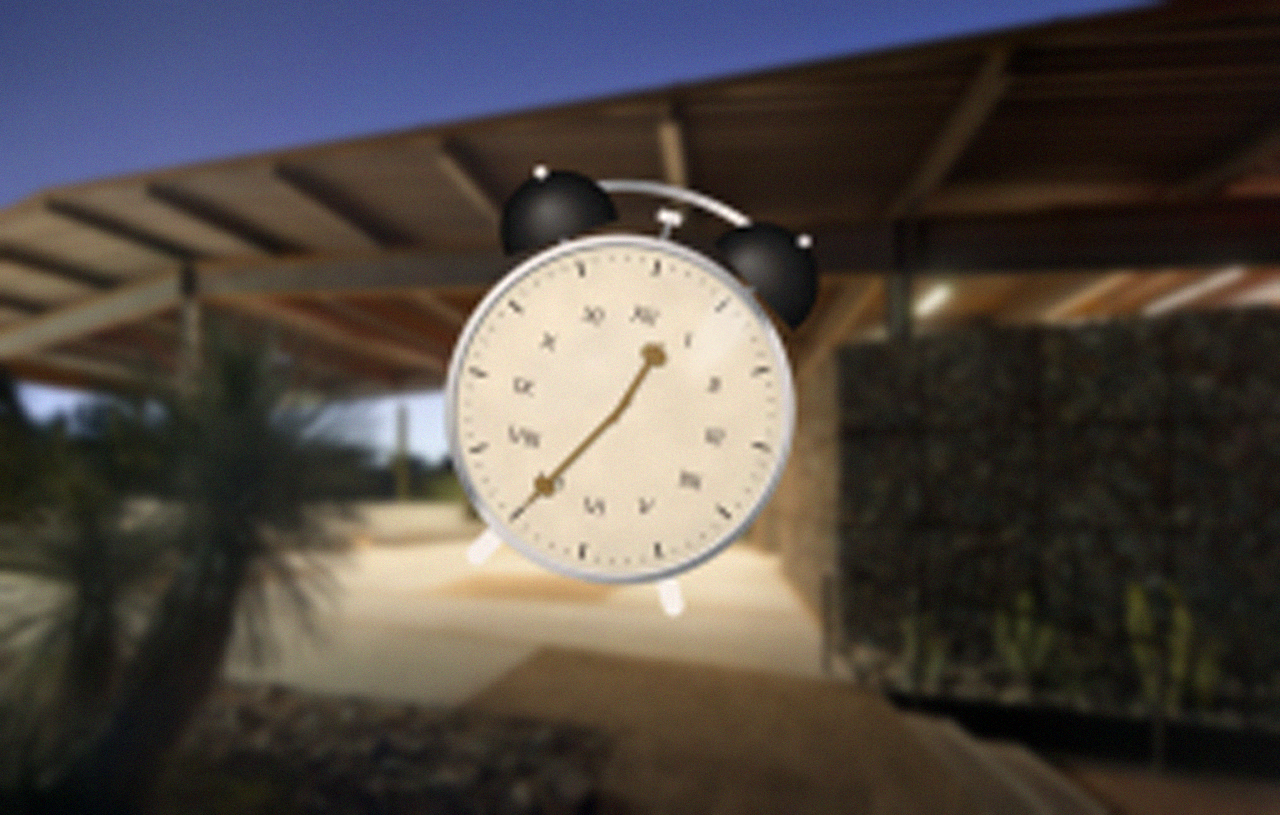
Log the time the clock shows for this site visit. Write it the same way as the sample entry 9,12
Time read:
12,35
